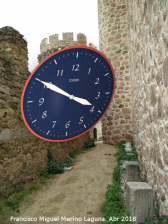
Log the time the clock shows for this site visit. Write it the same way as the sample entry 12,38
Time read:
3,50
